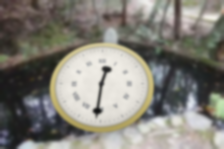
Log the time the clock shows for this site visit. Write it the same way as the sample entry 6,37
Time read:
12,31
